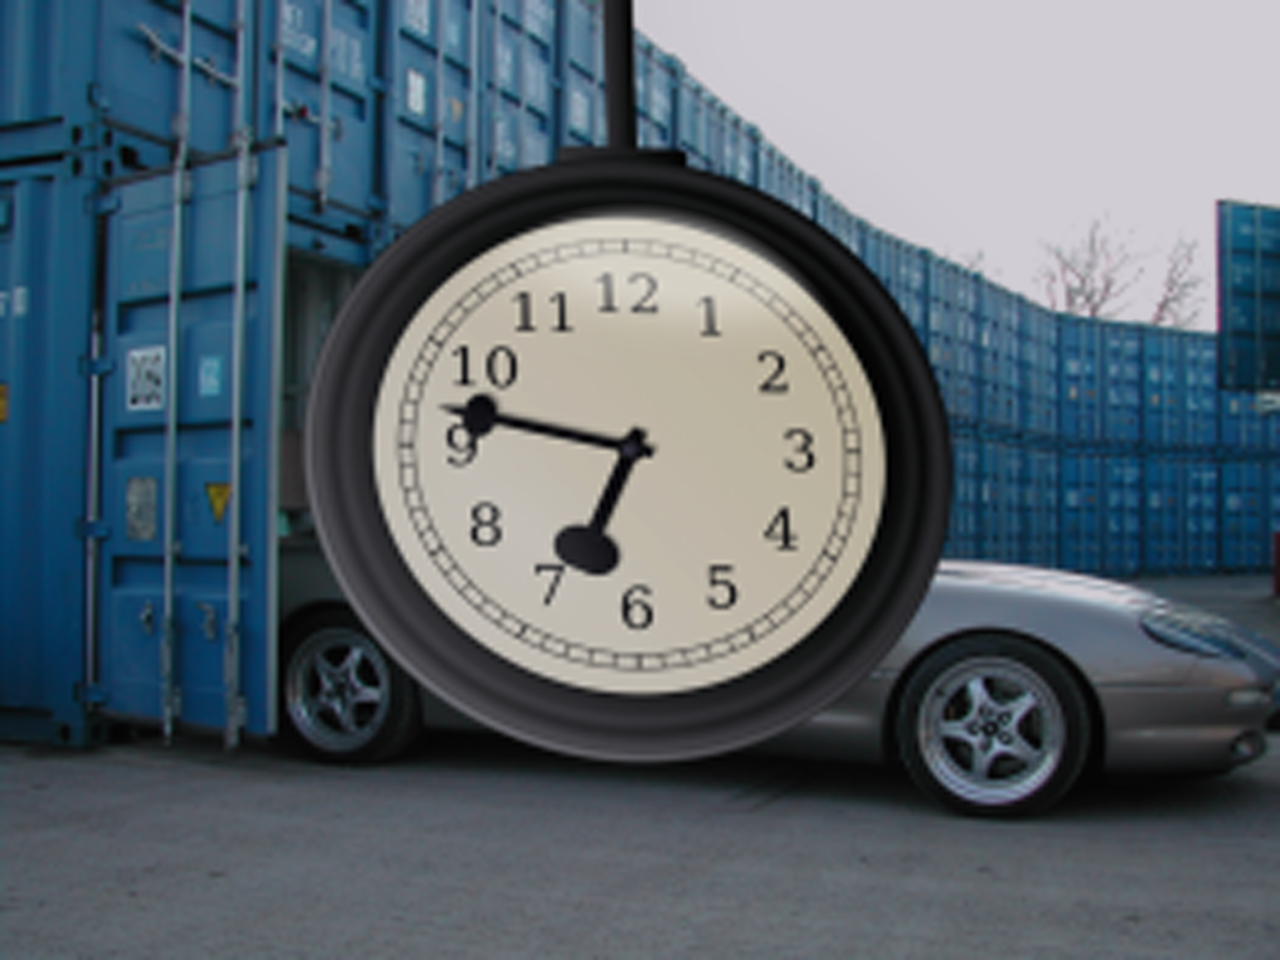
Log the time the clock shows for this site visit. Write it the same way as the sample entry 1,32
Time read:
6,47
